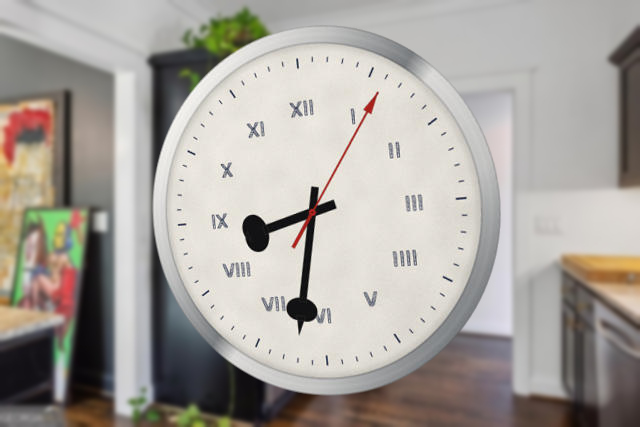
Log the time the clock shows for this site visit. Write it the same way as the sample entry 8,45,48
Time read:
8,32,06
